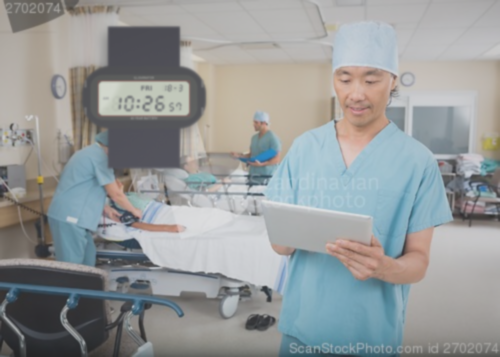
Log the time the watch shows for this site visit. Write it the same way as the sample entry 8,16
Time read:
10,26
